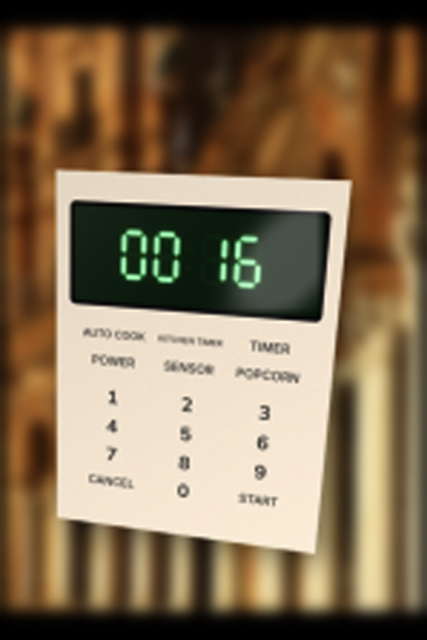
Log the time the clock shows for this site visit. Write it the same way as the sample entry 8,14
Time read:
0,16
